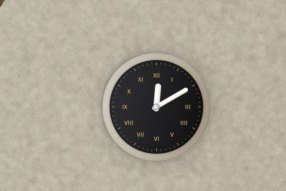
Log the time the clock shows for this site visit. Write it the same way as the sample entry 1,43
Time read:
12,10
